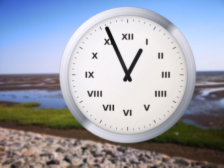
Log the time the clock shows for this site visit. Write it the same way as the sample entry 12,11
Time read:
12,56
